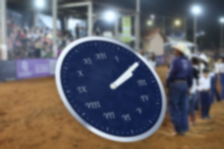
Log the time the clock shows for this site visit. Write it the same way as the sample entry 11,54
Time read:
2,10
